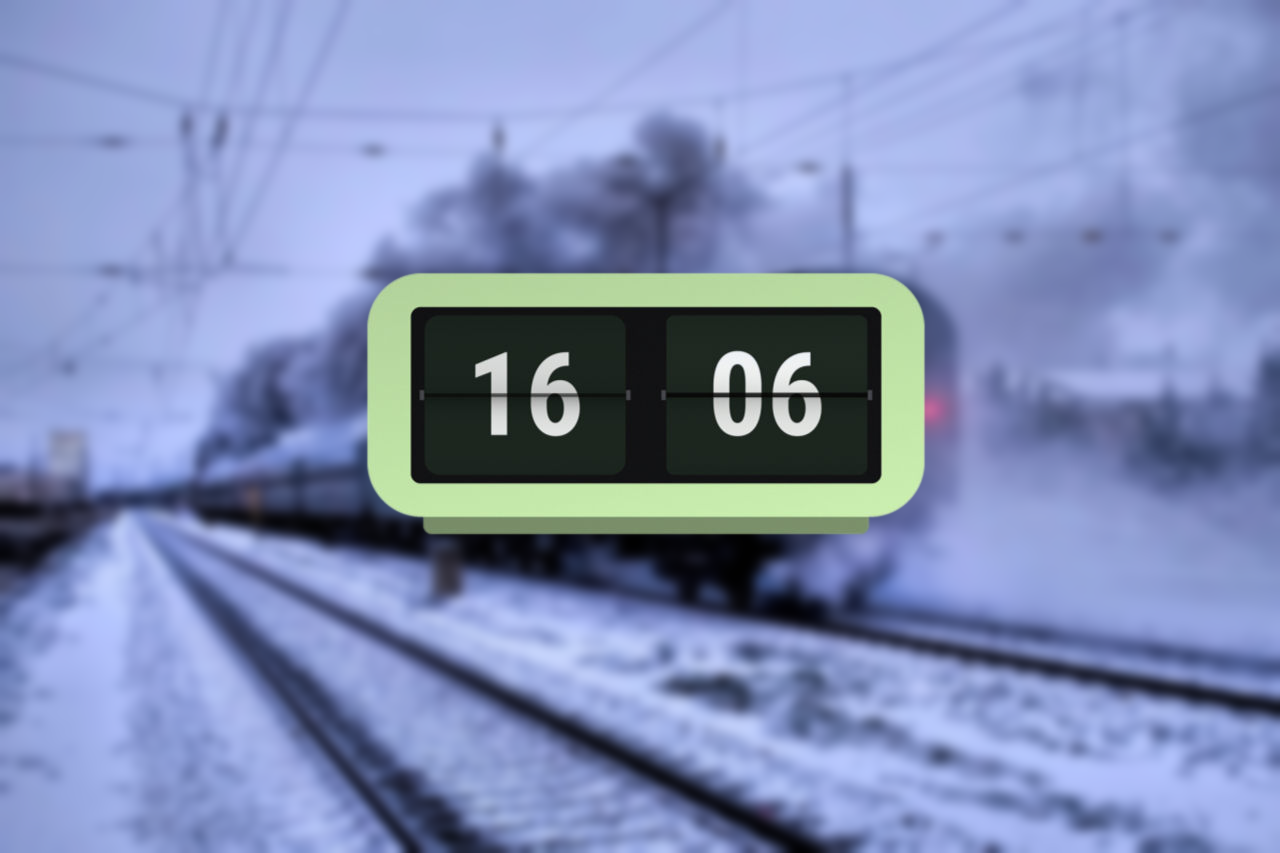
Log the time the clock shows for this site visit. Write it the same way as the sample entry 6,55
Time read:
16,06
